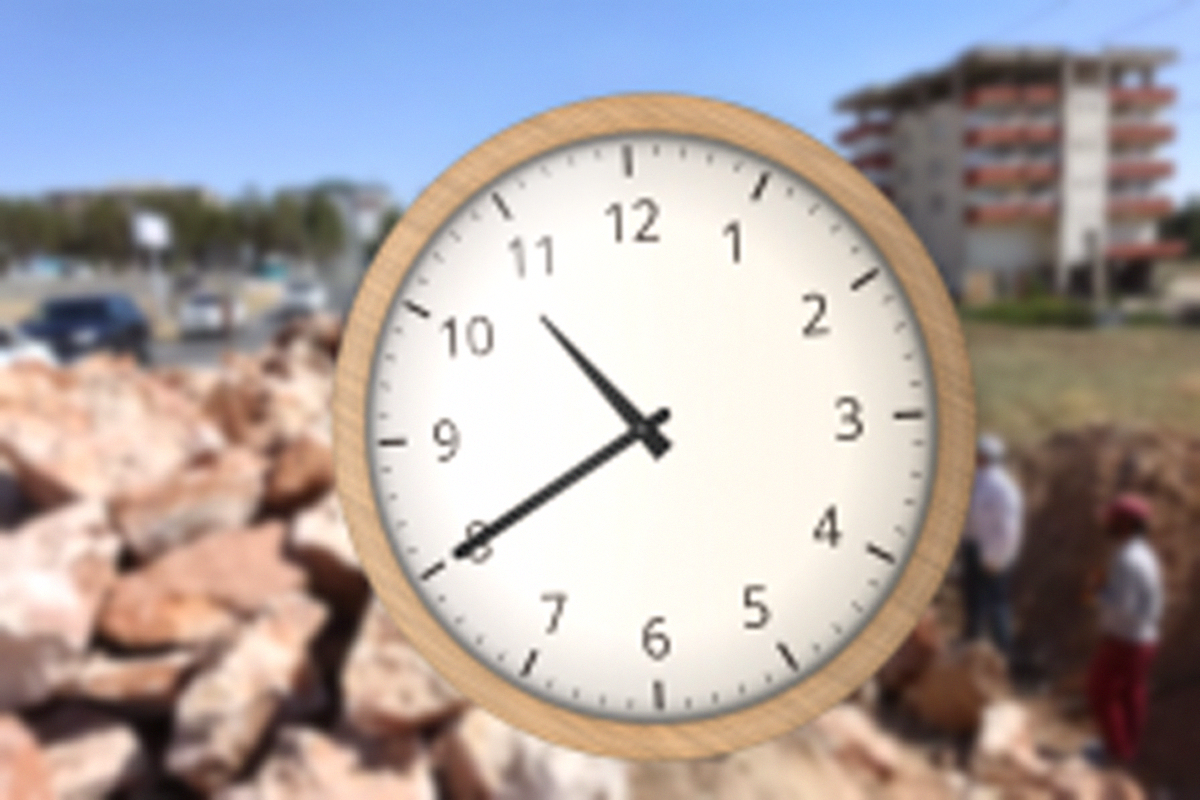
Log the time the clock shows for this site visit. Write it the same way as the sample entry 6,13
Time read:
10,40
